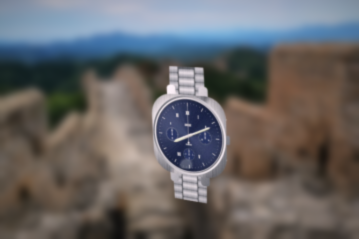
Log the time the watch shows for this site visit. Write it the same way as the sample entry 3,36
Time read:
8,11
